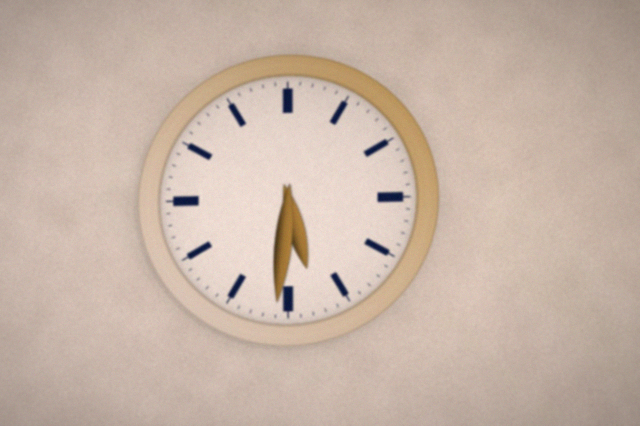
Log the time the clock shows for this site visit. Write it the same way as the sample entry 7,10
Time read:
5,31
